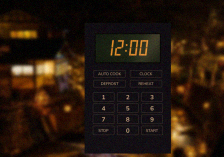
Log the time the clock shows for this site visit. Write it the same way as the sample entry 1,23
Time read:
12,00
